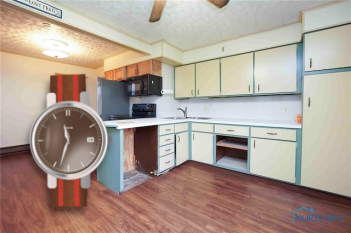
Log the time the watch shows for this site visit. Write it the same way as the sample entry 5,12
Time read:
11,33
